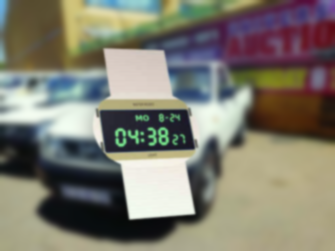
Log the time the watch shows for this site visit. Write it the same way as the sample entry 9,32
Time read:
4,38
